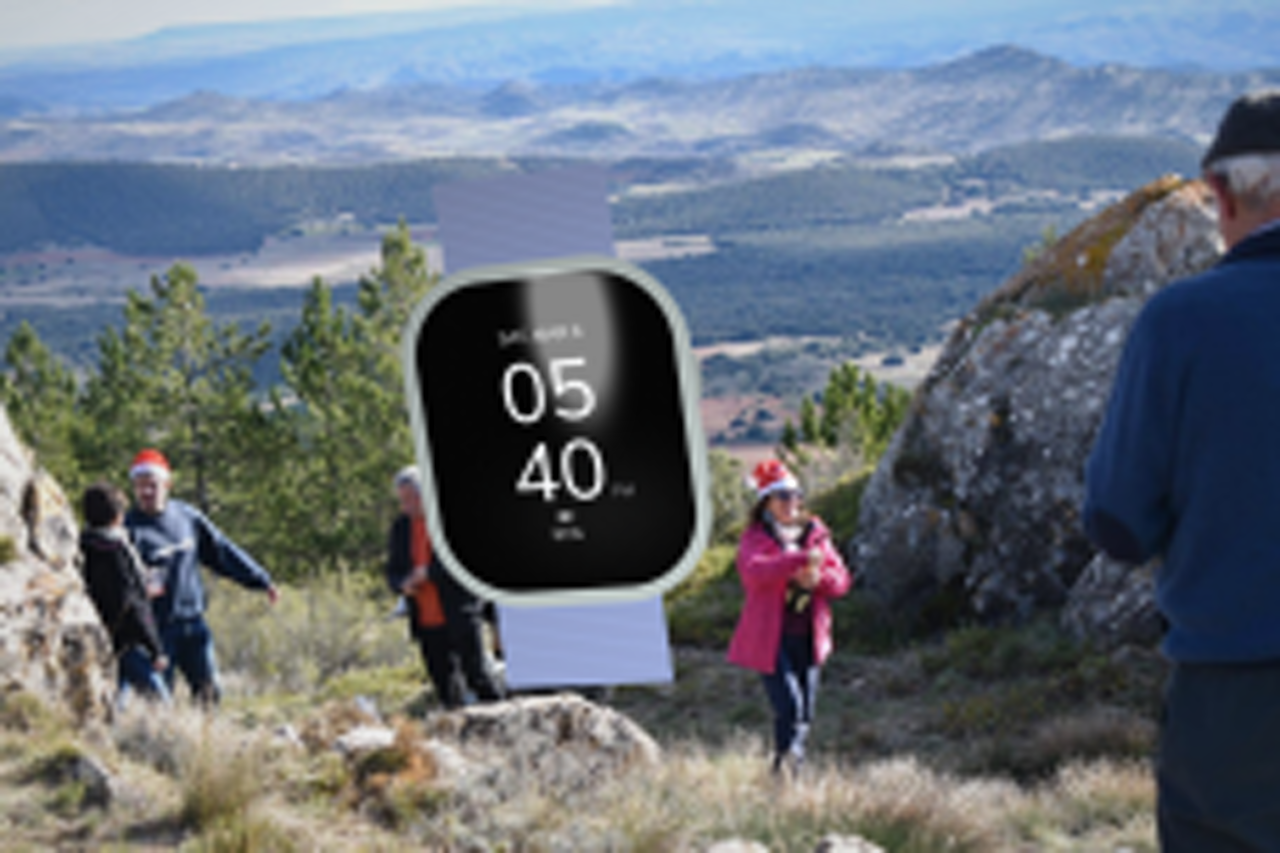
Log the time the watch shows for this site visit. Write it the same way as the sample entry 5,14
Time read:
5,40
